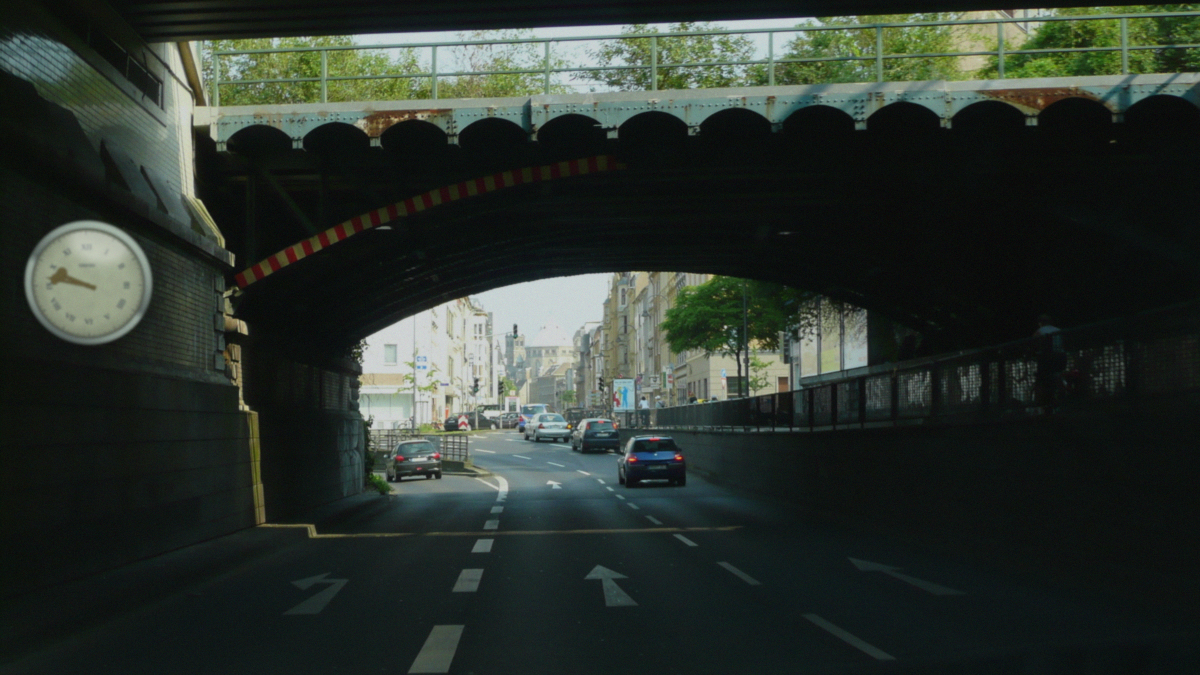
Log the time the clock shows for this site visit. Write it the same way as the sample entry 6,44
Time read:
9,47
